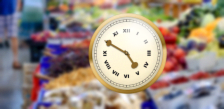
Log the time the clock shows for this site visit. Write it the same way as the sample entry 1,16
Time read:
4,50
